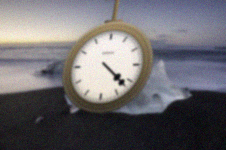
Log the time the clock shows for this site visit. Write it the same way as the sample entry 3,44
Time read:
4,22
